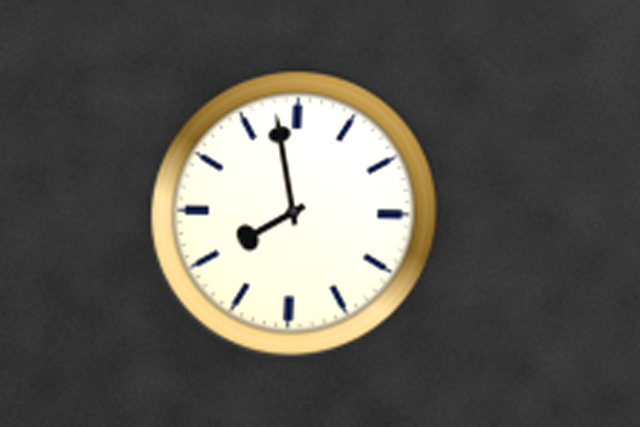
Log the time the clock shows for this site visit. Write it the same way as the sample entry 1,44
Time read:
7,58
